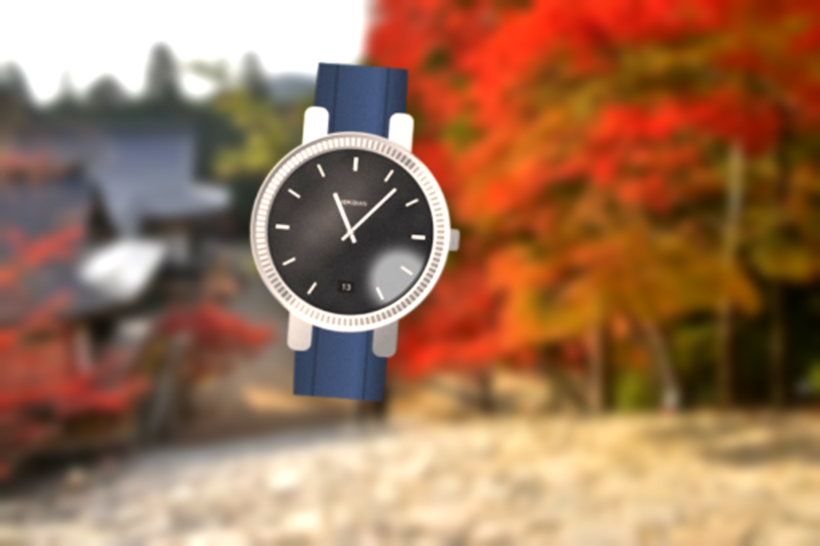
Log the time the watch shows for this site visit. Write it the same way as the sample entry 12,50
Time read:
11,07
